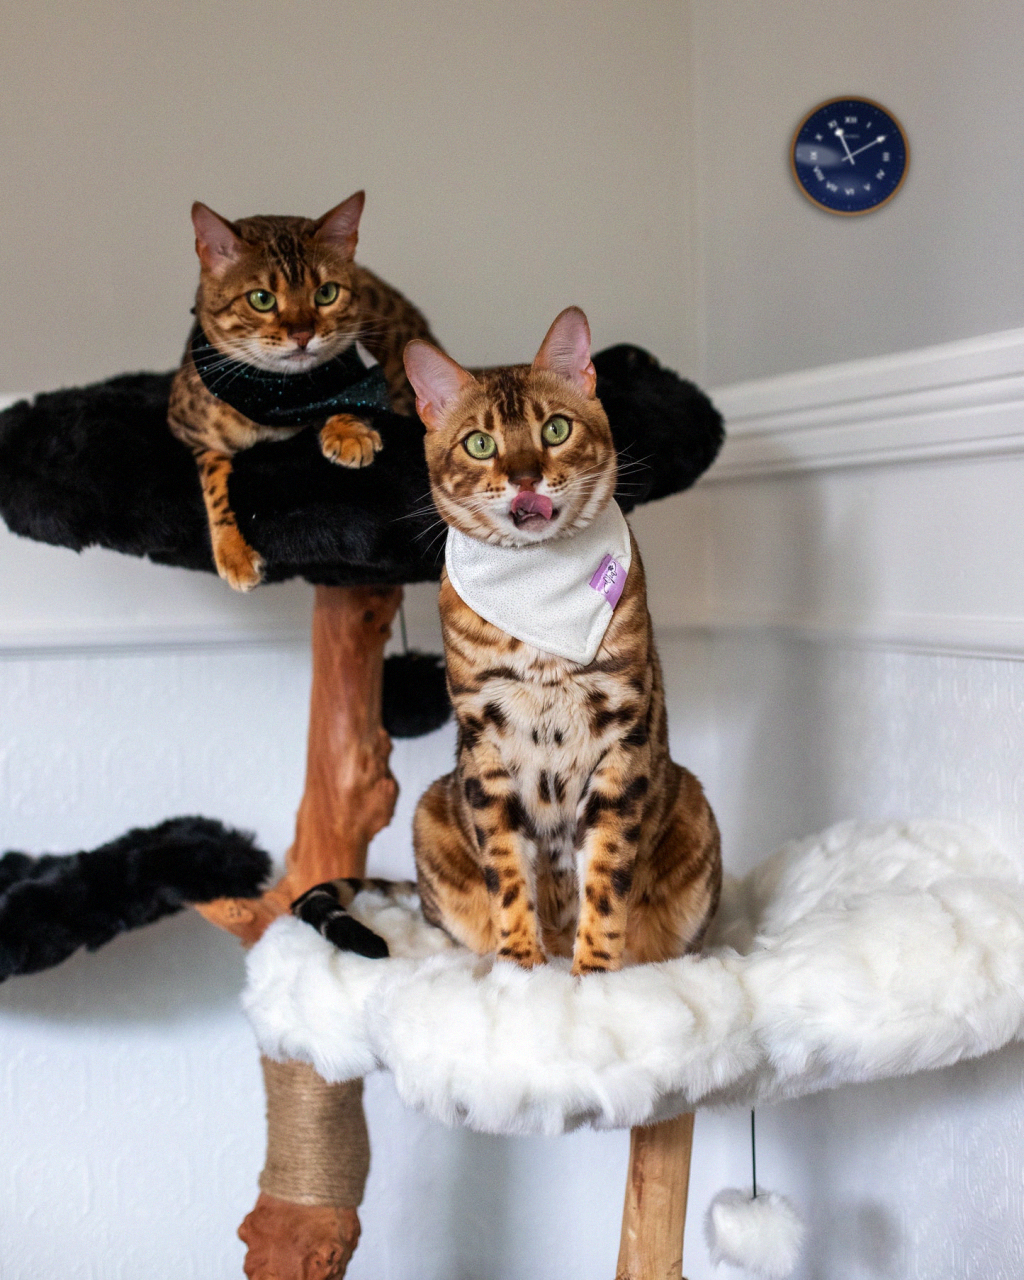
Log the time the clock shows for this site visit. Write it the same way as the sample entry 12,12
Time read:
11,10
